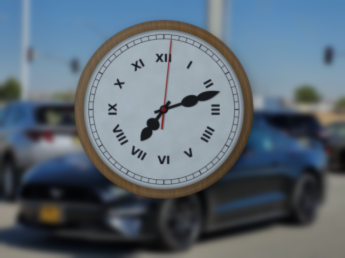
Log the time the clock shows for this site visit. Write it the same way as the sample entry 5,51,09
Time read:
7,12,01
